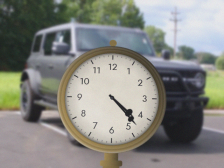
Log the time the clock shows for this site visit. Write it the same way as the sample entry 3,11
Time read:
4,23
